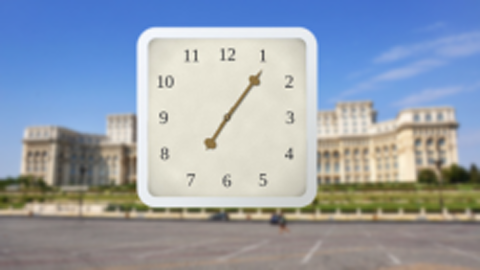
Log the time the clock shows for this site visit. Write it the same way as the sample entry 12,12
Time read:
7,06
